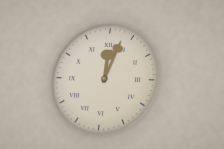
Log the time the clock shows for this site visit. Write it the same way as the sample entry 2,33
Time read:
12,03
